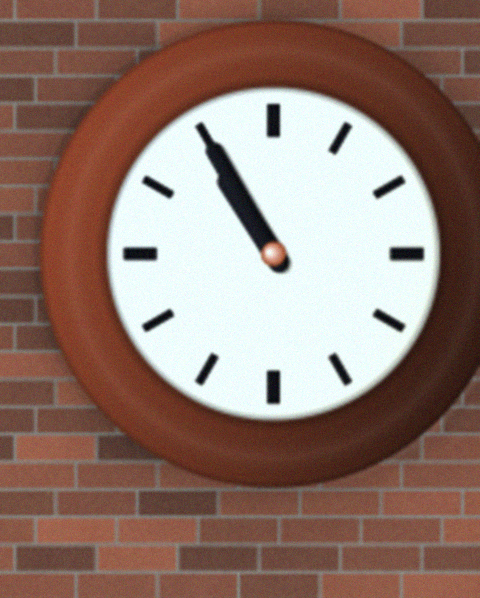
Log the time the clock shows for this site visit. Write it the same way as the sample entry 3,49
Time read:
10,55
